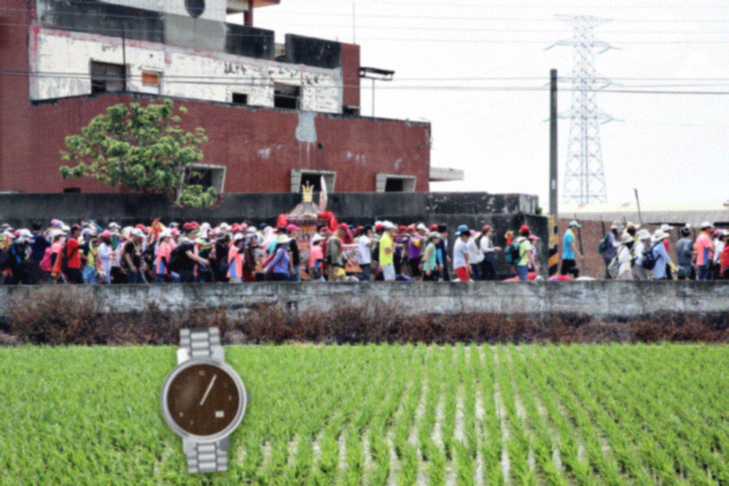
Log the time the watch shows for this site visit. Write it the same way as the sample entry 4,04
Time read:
1,05
